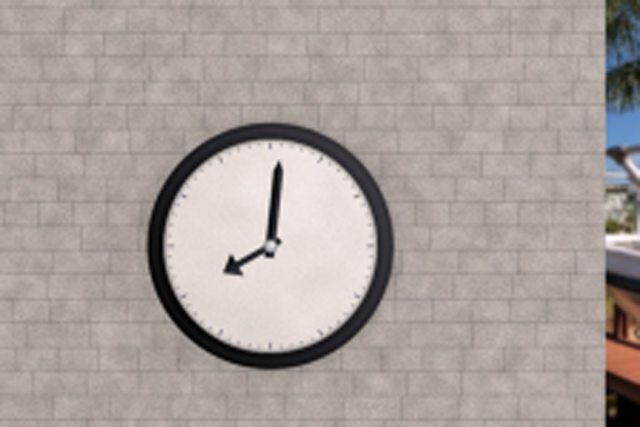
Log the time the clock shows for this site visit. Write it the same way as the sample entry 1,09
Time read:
8,01
